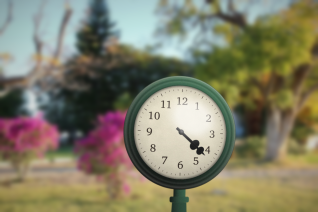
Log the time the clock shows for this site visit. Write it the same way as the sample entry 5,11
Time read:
4,22
